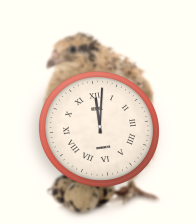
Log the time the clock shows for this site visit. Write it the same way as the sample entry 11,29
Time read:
12,02
